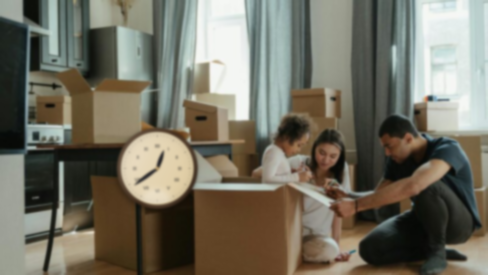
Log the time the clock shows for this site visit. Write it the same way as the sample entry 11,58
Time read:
12,39
